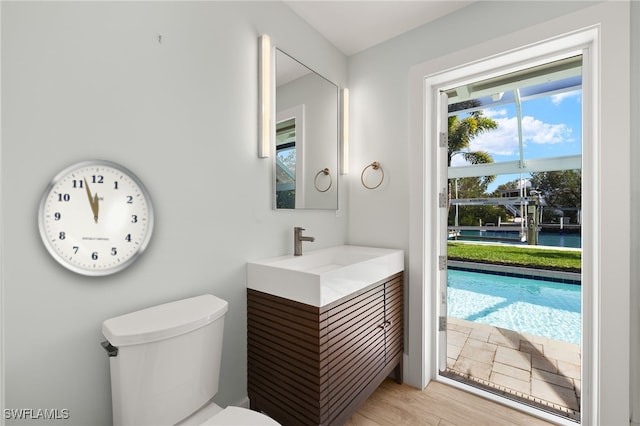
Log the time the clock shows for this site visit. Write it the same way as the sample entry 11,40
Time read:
11,57
